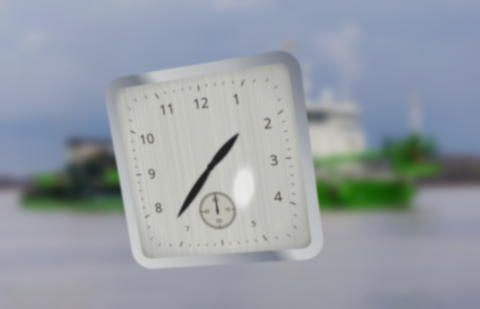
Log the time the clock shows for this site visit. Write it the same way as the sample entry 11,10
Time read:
1,37
